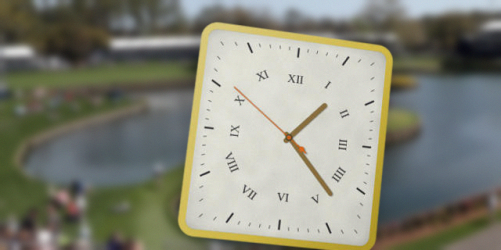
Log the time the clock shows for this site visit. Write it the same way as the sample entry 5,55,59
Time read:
1,22,51
